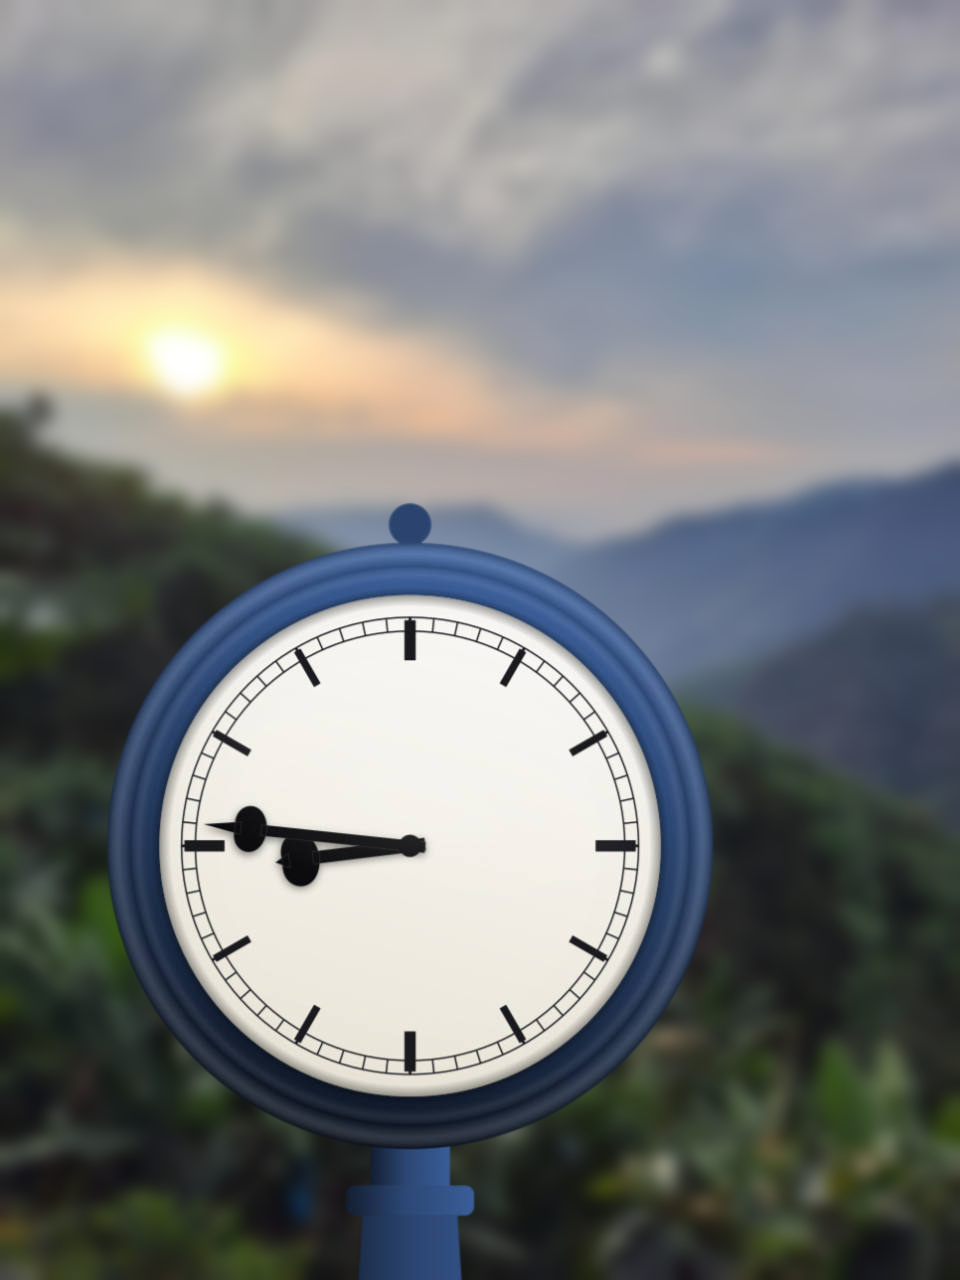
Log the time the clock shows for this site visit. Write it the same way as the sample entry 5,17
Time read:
8,46
